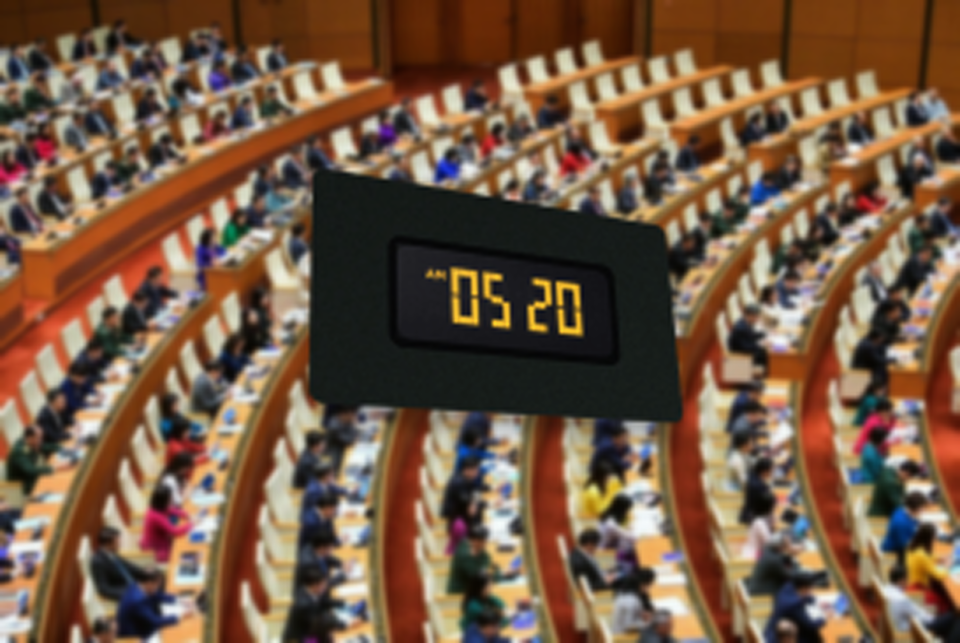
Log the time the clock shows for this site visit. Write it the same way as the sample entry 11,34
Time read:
5,20
